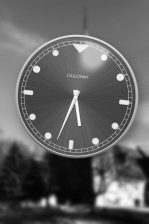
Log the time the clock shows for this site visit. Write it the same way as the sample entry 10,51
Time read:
5,33
